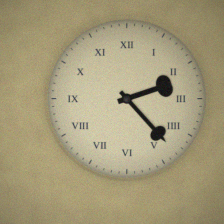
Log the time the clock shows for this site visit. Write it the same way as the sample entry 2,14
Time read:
2,23
